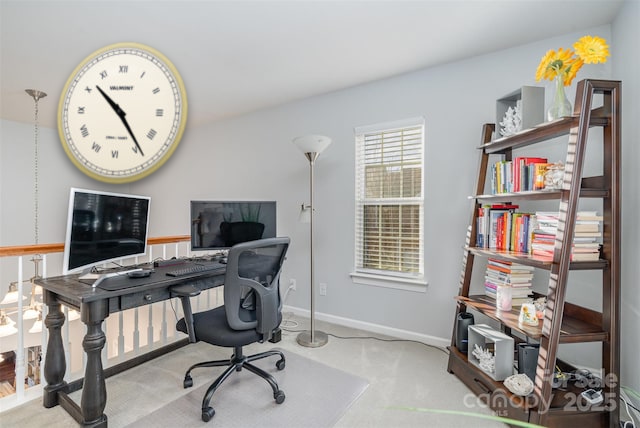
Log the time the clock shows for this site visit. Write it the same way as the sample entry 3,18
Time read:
10,24
